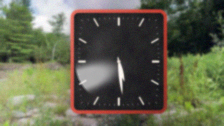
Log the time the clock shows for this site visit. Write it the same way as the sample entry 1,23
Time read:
5,29
